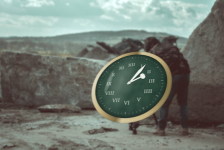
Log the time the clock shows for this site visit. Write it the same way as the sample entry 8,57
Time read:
2,06
